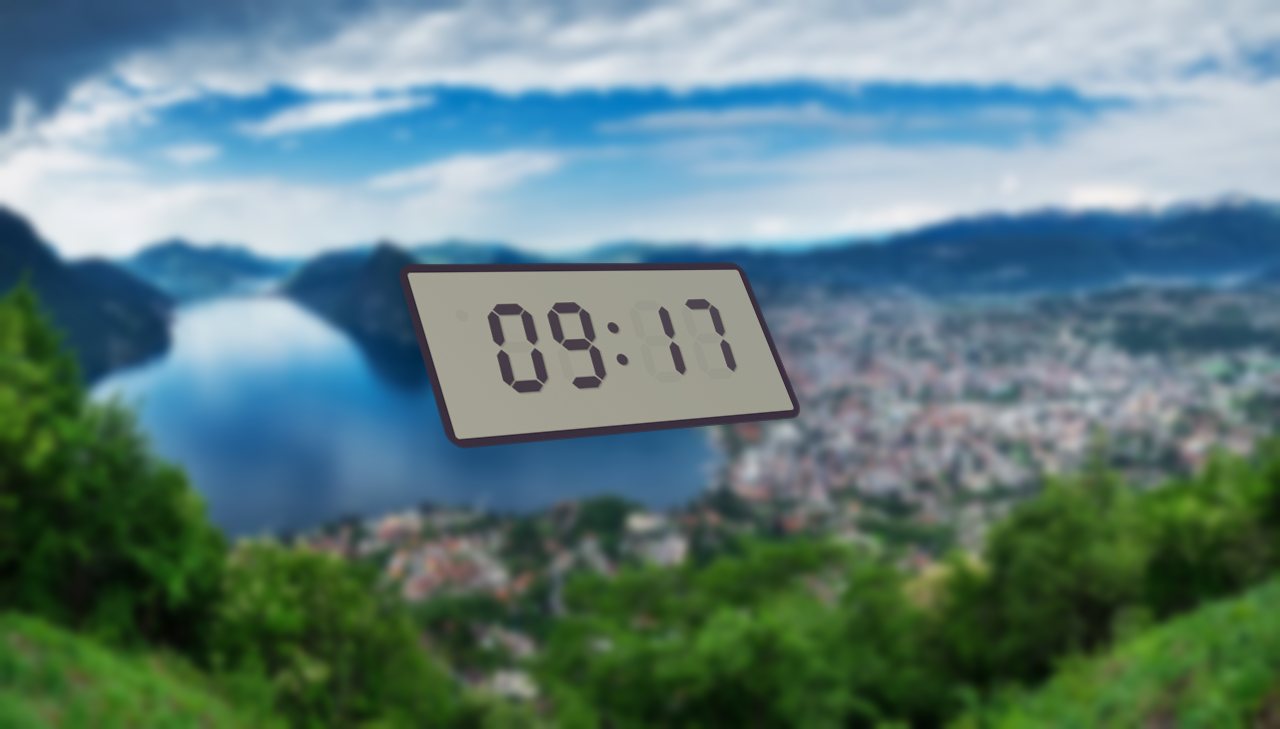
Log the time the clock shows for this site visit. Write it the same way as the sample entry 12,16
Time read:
9,17
